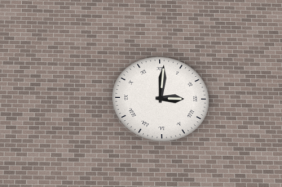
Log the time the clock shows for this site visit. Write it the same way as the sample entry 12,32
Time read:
3,01
